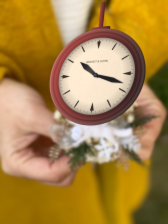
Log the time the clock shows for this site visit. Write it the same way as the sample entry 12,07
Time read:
10,18
